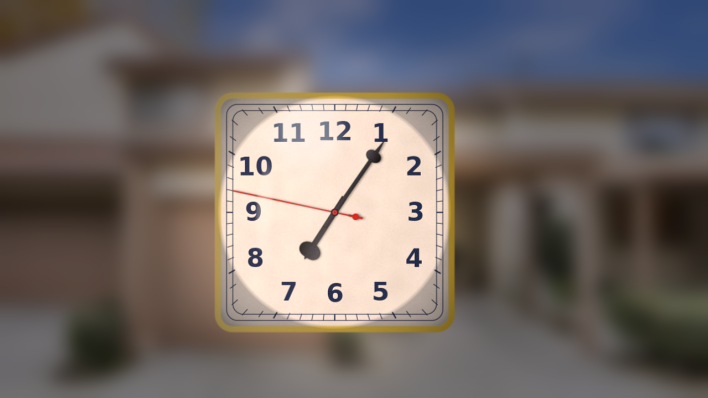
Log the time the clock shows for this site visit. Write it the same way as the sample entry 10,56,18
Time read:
7,05,47
